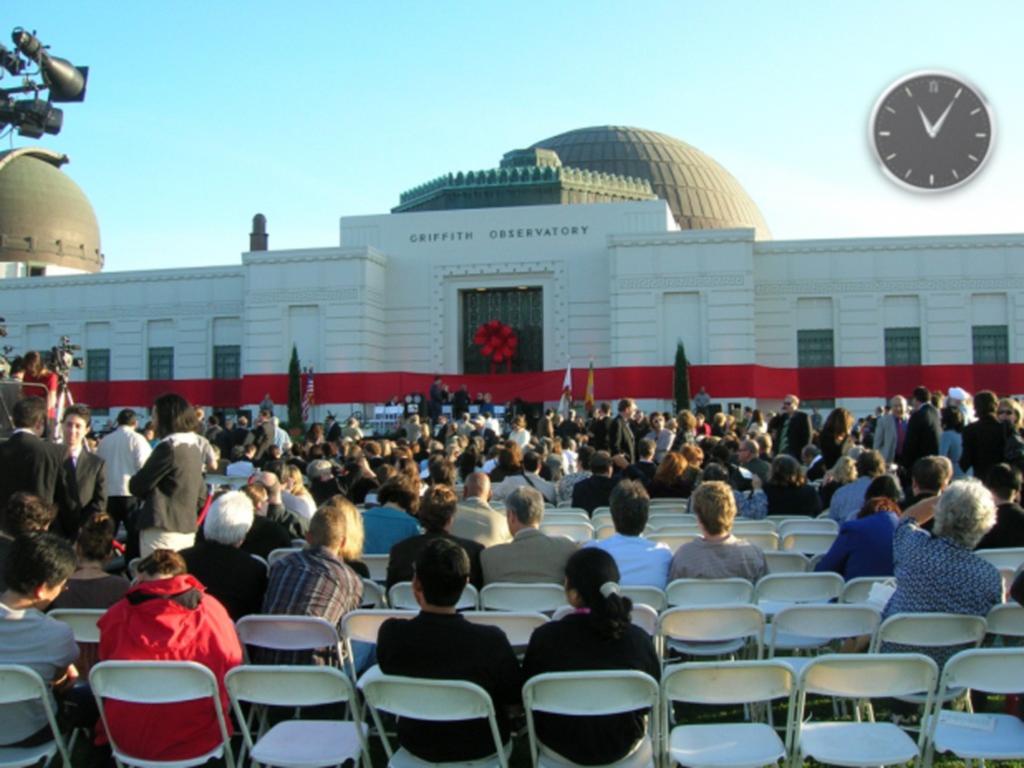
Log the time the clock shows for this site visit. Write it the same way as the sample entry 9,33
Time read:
11,05
